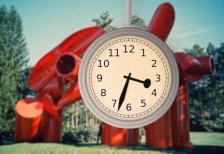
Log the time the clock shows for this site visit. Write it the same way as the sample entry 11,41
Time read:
3,33
